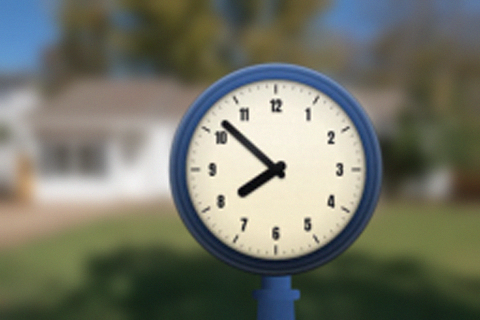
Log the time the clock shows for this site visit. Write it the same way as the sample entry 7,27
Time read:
7,52
